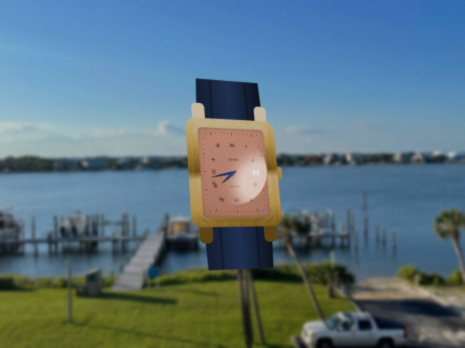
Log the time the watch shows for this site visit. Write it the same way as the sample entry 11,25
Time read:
7,43
